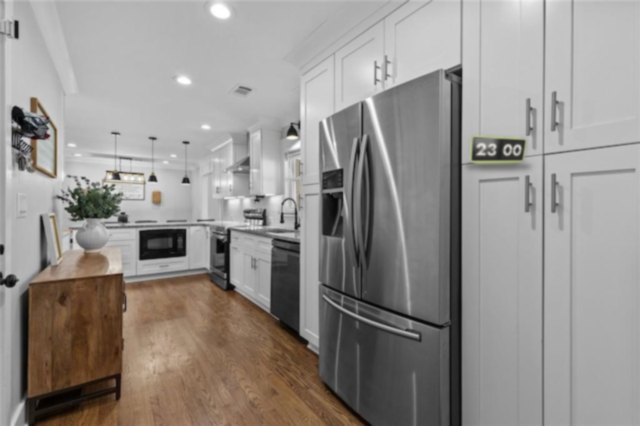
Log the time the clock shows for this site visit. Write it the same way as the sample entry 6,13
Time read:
23,00
